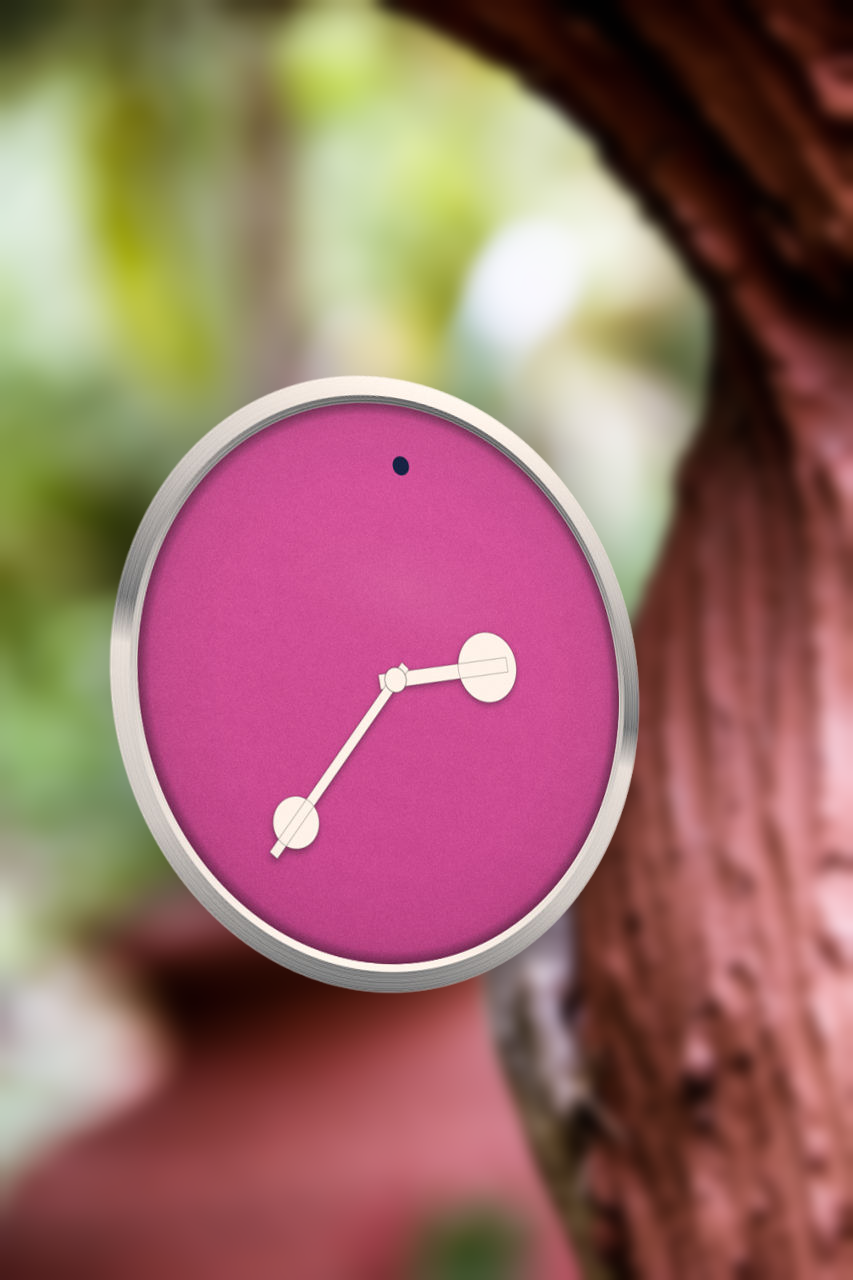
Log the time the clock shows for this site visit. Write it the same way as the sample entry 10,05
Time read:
2,36
